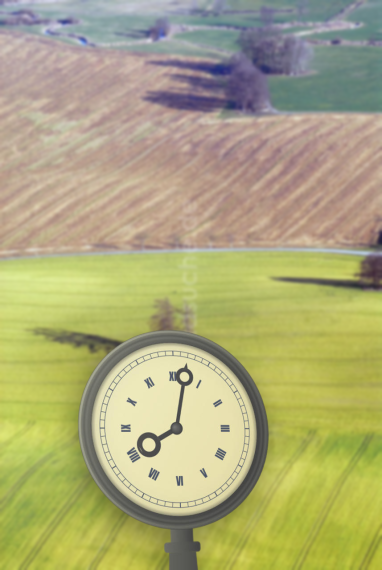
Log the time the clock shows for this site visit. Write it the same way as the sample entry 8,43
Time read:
8,02
